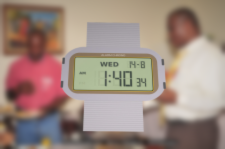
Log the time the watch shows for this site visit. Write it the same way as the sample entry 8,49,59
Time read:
1,40,34
